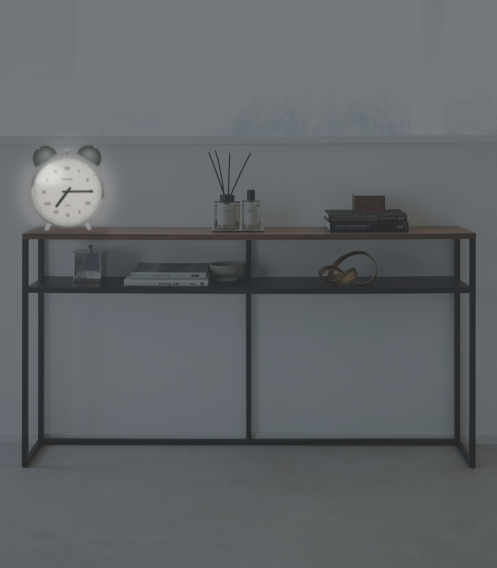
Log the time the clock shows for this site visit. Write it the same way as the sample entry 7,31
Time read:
7,15
